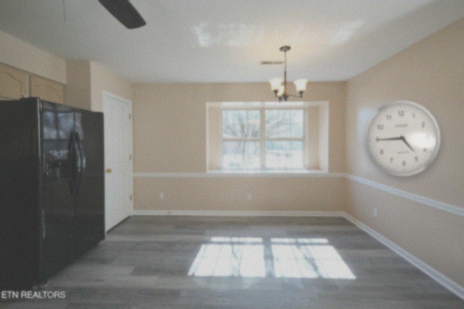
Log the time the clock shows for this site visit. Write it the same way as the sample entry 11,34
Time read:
4,45
